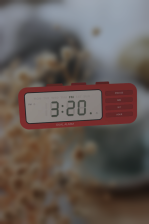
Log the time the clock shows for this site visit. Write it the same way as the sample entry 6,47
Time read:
3,20
